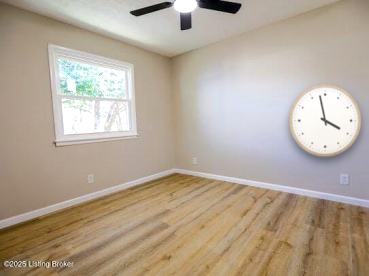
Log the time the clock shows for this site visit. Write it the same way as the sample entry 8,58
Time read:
3,58
